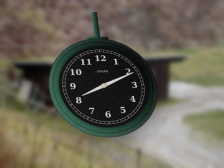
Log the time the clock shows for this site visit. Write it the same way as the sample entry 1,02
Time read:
8,11
